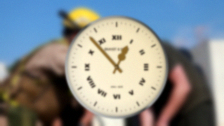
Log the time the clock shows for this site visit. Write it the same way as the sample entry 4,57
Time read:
12,53
